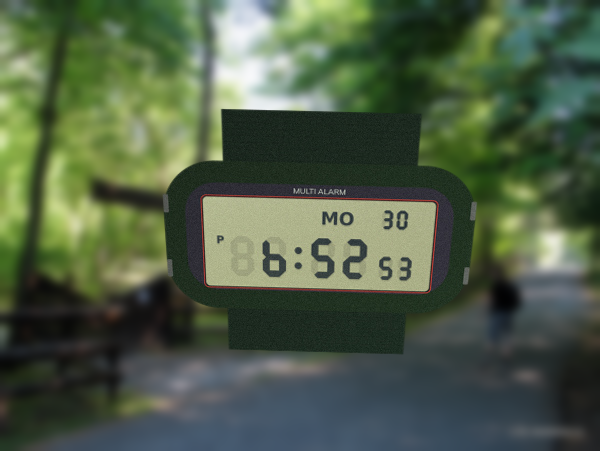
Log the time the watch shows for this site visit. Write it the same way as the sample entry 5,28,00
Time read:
6,52,53
